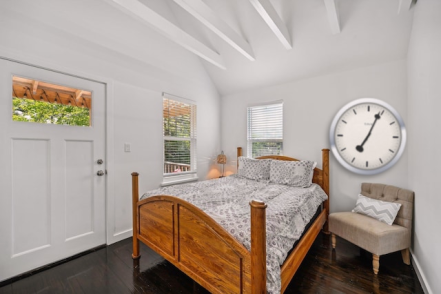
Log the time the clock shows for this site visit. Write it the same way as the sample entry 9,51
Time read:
7,04
